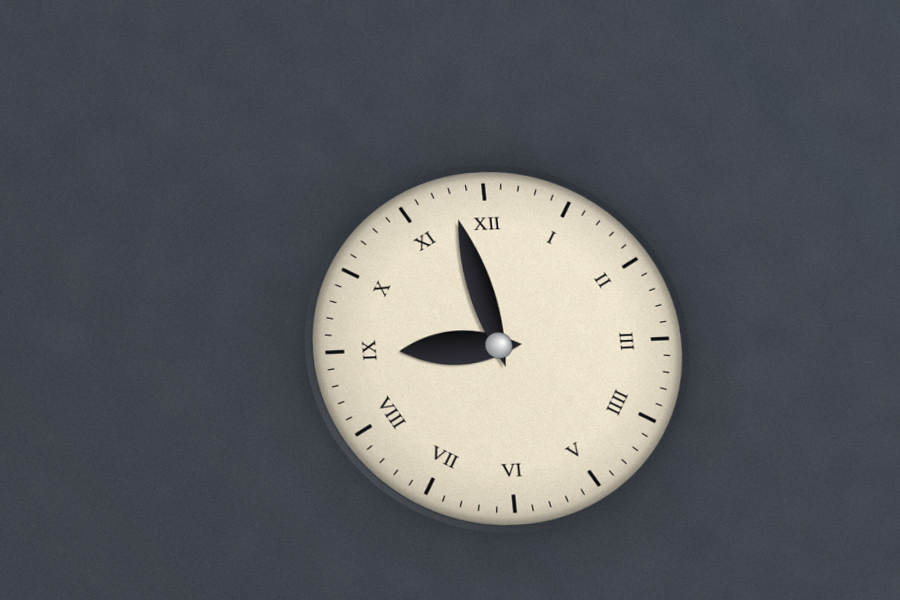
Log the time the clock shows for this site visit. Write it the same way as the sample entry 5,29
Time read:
8,58
